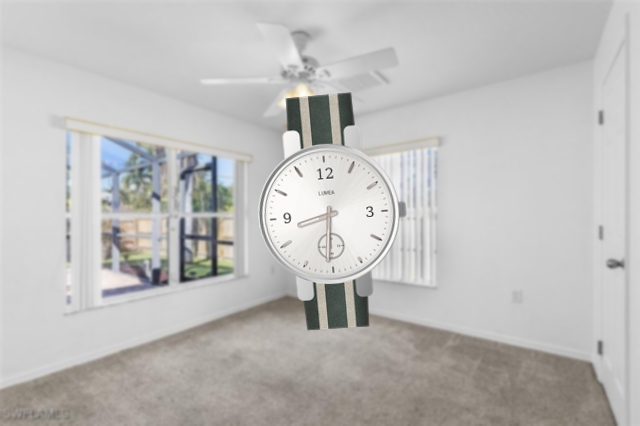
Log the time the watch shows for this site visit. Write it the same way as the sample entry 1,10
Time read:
8,31
